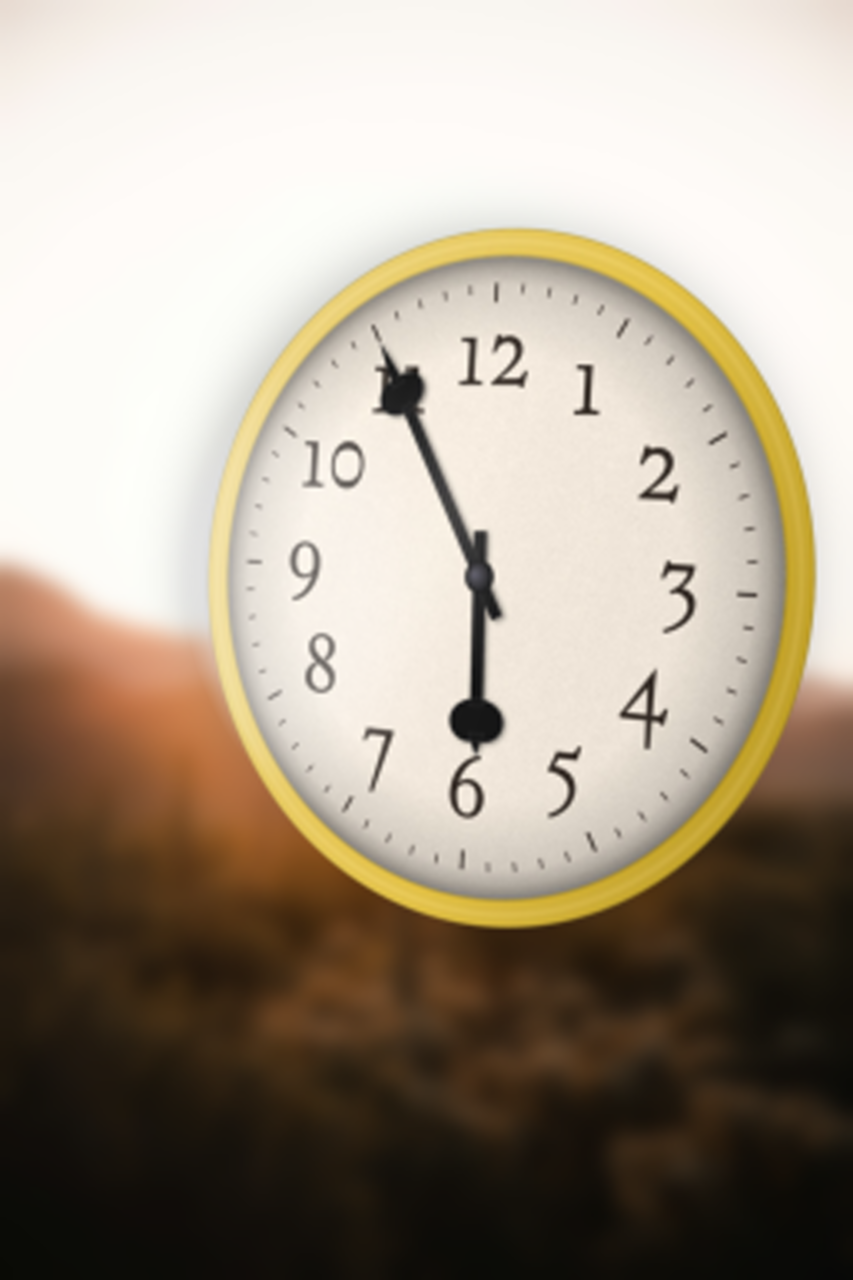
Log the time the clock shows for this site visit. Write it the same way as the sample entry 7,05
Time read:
5,55
